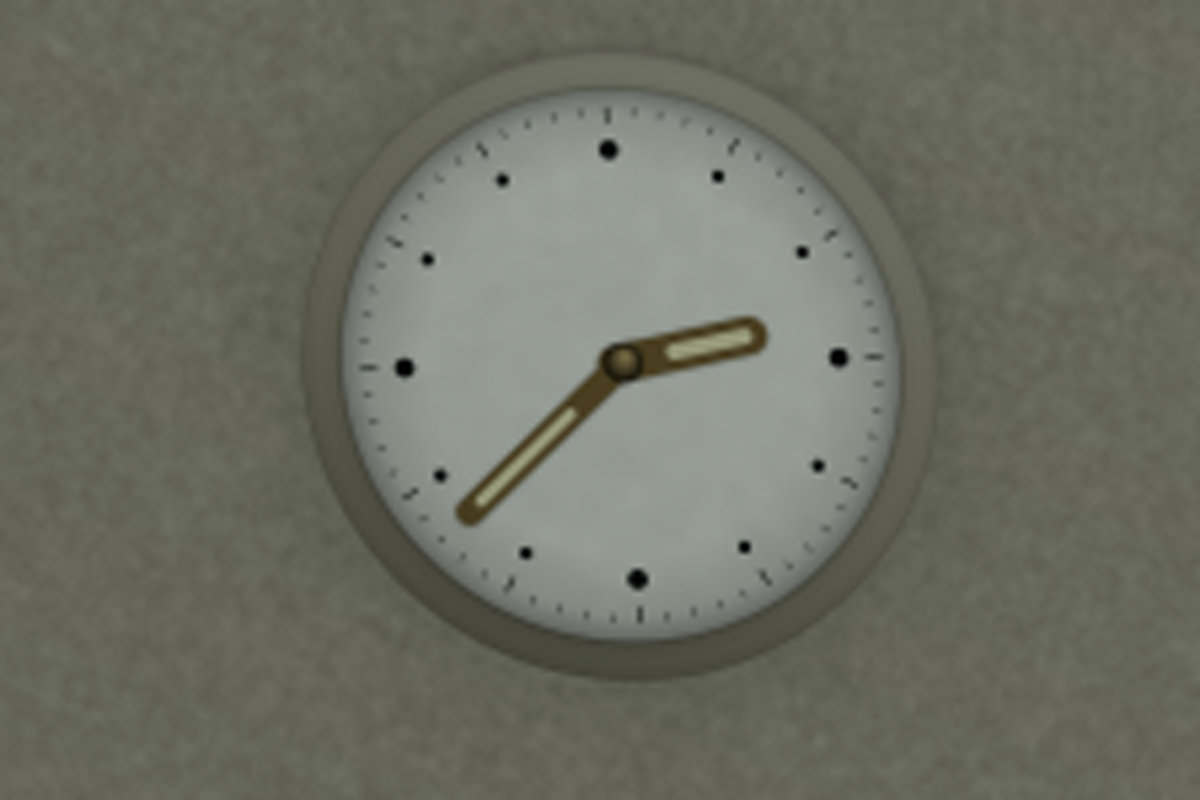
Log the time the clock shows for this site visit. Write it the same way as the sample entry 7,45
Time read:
2,38
